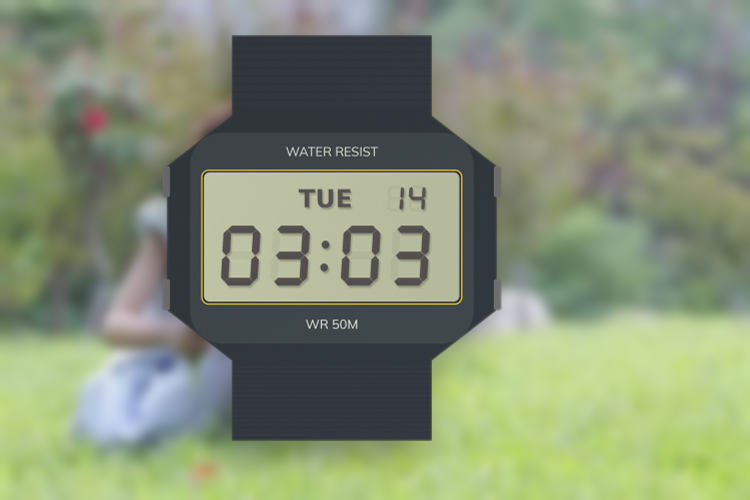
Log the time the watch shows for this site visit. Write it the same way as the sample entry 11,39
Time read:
3,03
